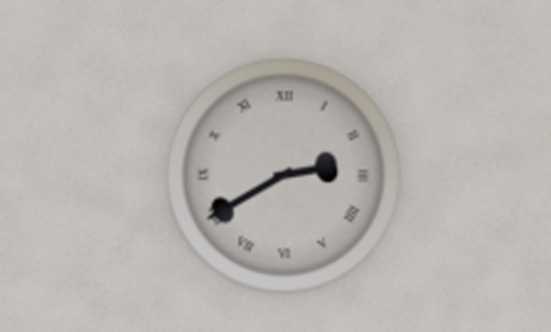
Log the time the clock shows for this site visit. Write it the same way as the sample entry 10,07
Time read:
2,40
